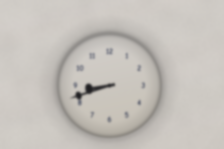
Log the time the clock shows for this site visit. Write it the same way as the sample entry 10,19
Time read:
8,42
